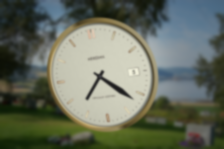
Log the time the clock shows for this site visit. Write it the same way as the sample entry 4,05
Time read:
7,22
